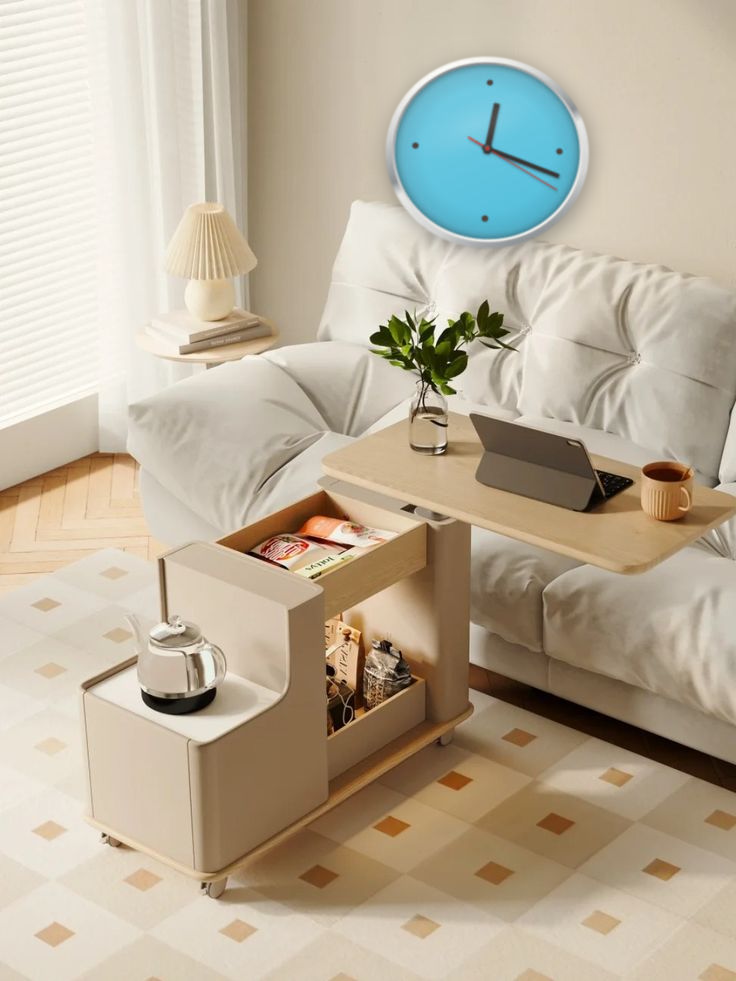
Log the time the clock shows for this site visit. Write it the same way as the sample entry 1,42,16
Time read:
12,18,20
